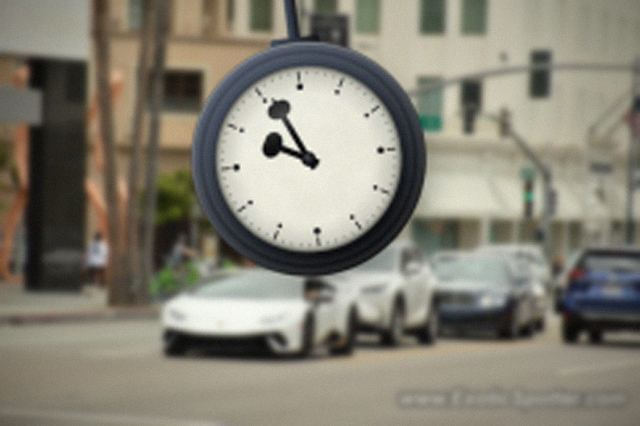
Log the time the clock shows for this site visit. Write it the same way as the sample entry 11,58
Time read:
9,56
